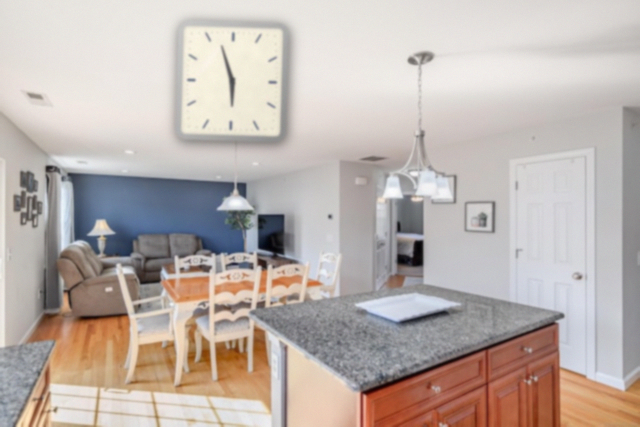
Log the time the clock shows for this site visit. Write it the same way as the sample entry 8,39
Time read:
5,57
